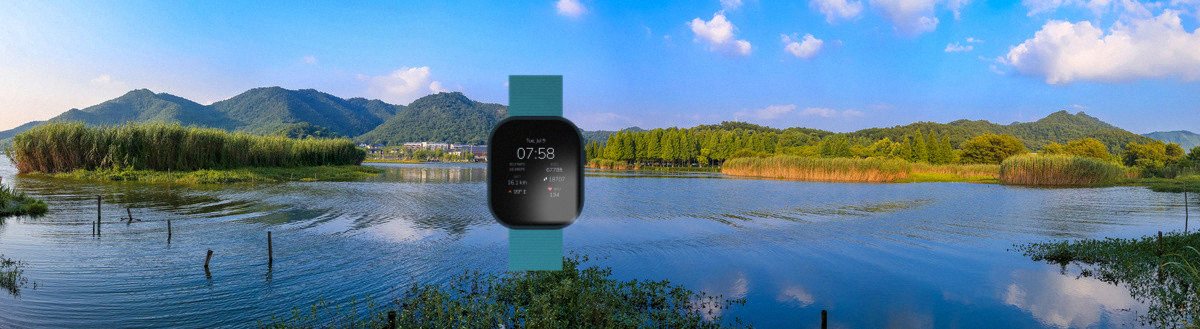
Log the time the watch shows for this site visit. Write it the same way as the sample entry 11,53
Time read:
7,58
